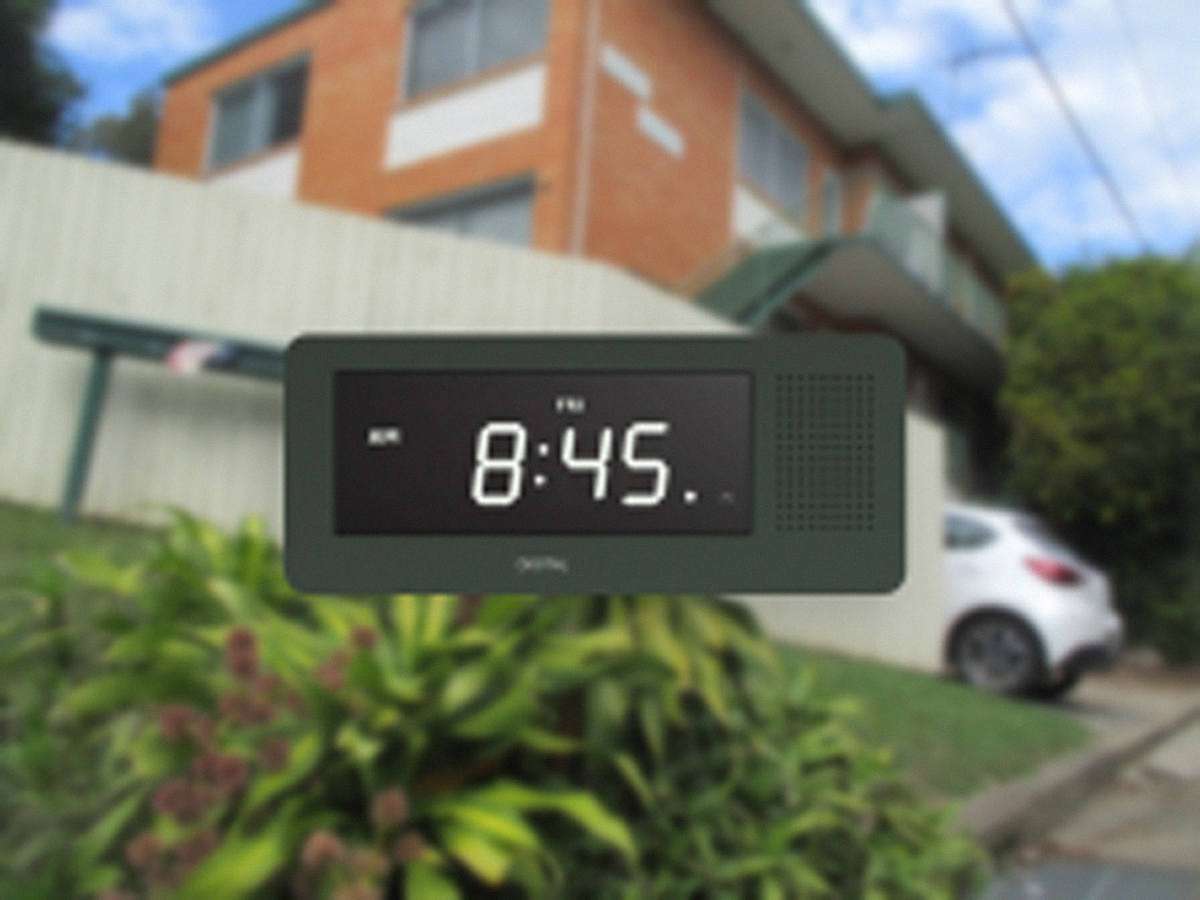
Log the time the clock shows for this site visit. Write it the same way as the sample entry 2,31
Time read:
8,45
